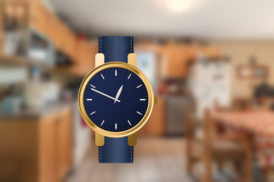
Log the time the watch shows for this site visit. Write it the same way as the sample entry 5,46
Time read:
12,49
